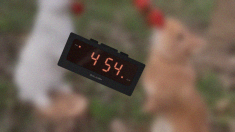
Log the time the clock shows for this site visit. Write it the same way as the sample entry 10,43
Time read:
4,54
